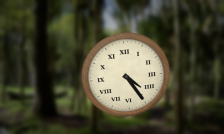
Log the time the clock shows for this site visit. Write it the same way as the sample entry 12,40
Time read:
4,25
